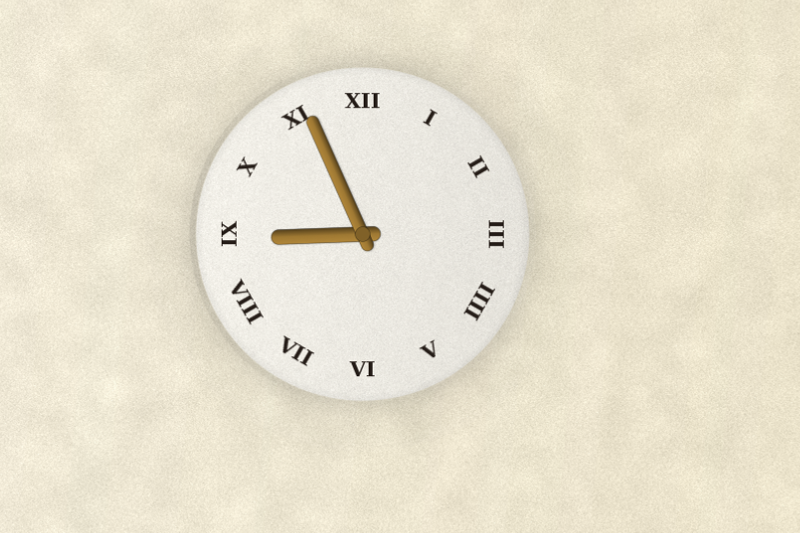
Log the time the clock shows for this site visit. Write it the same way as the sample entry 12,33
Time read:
8,56
